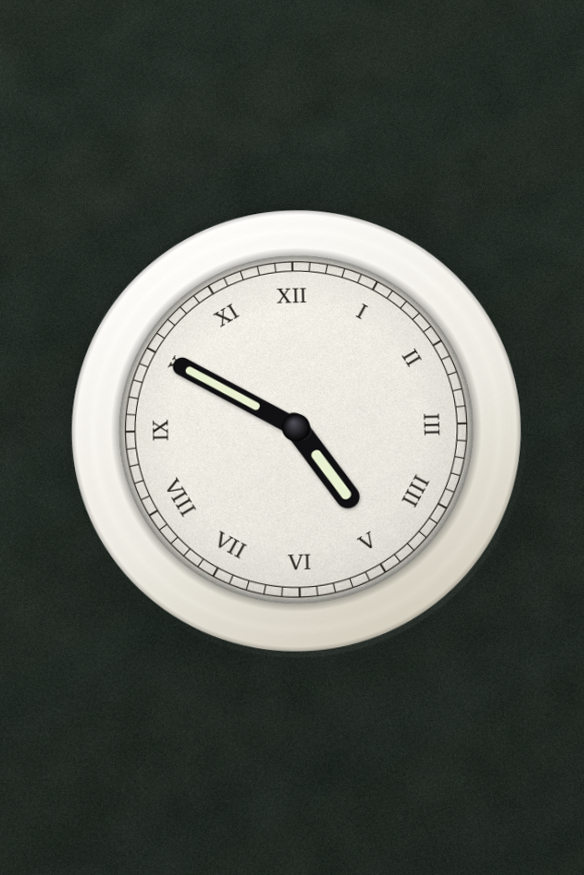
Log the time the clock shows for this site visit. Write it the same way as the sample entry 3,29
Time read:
4,50
